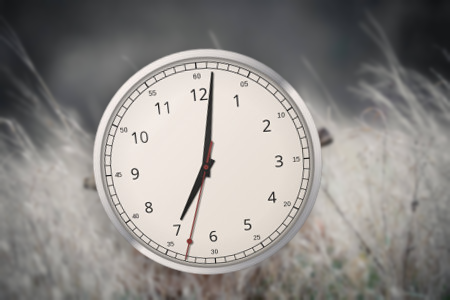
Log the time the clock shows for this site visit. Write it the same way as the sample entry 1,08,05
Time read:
7,01,33
